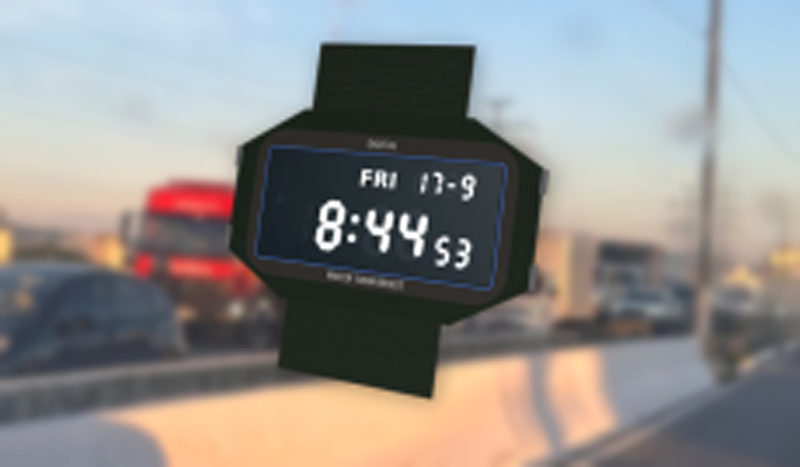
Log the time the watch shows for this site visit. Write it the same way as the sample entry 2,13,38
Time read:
8,44,53
